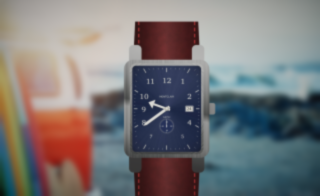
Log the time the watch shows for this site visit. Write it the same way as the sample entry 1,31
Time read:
9,39
